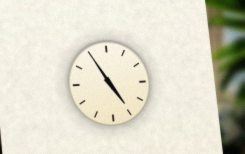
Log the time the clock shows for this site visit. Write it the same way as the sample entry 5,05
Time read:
4,55
